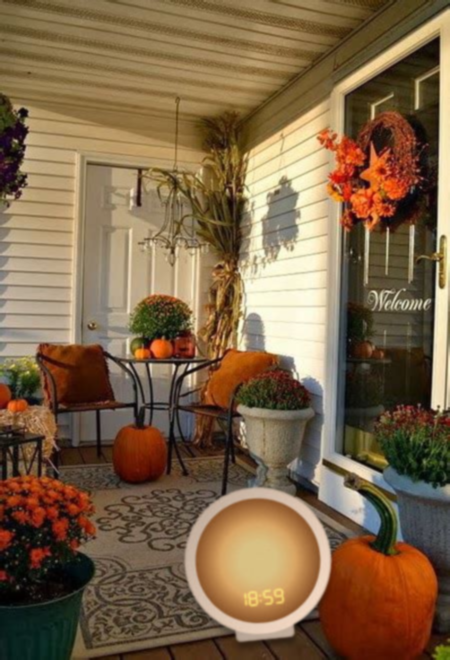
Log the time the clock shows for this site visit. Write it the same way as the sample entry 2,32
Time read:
18,59
